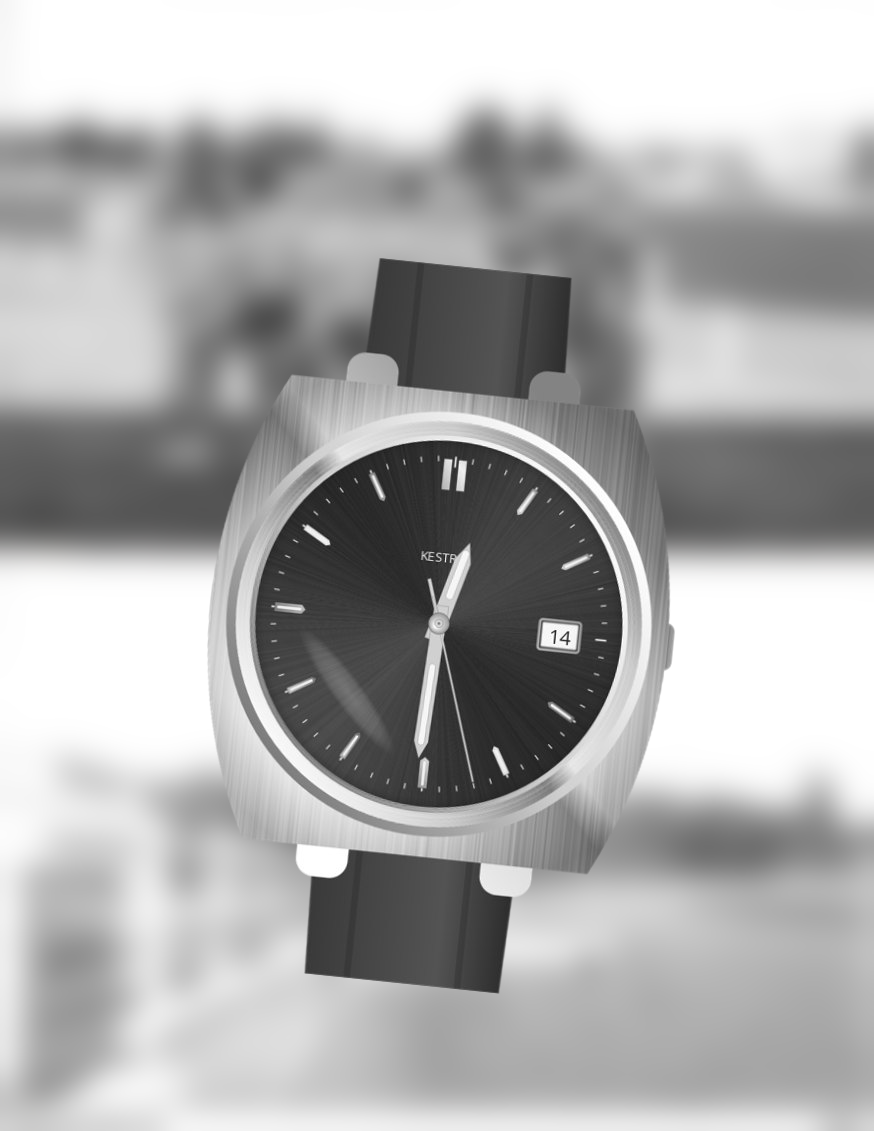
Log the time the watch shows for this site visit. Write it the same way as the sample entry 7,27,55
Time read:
12,30,27
